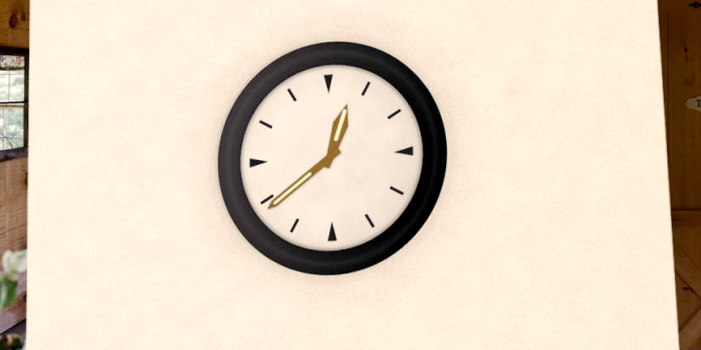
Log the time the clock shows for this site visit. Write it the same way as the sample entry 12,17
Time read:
12,39
